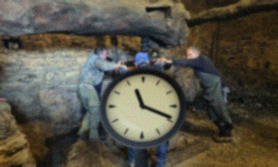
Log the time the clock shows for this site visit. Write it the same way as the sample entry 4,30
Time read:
11,19
